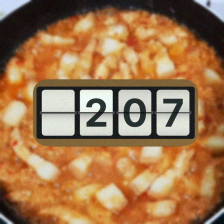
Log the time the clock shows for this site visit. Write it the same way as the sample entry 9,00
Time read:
2,07
